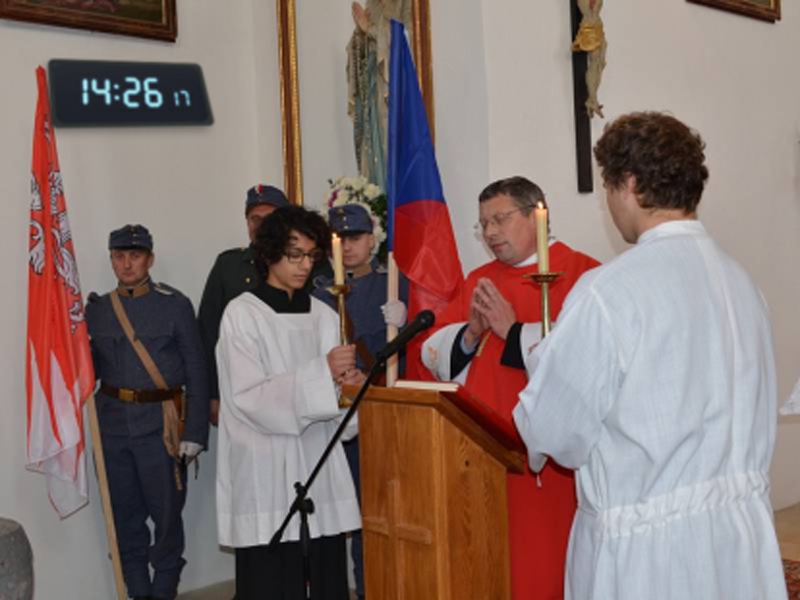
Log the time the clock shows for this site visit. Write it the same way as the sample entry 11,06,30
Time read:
14,26,17
